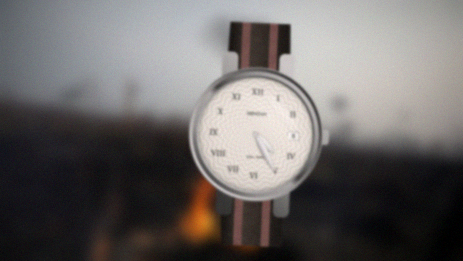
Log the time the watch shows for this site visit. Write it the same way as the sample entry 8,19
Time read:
4,25
